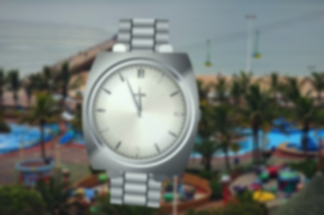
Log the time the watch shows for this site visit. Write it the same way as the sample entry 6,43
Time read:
11,56
